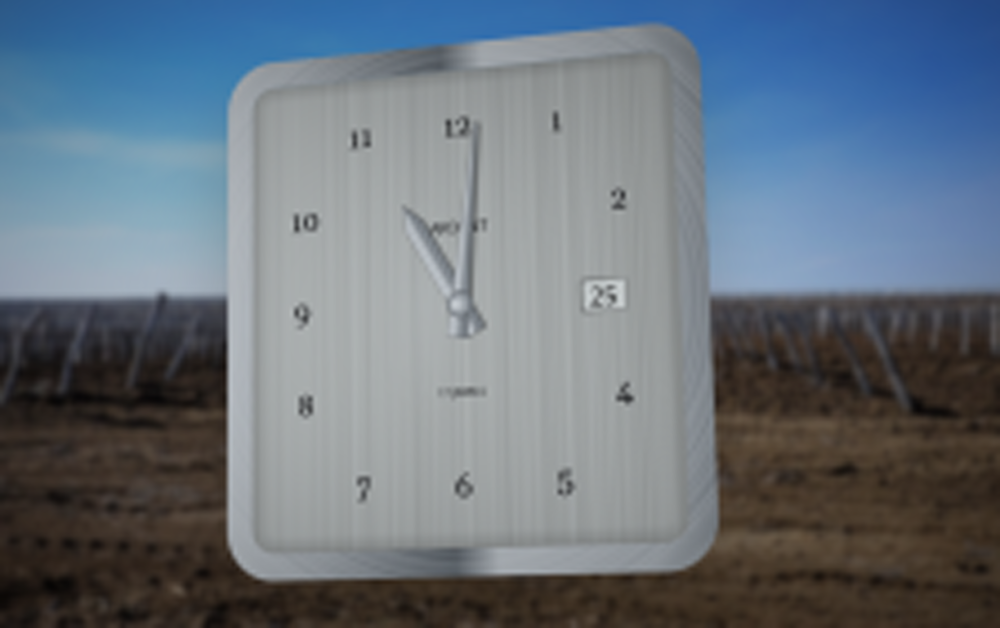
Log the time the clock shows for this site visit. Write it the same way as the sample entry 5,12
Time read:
11,01
